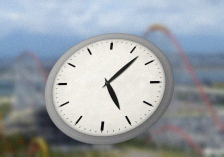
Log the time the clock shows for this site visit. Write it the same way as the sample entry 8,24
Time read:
5,07
